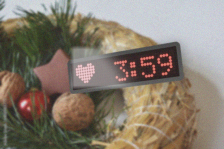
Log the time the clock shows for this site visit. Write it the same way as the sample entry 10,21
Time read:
3,59
